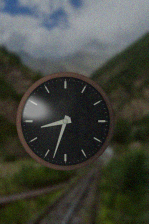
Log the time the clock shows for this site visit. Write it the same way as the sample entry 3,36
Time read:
8,33
